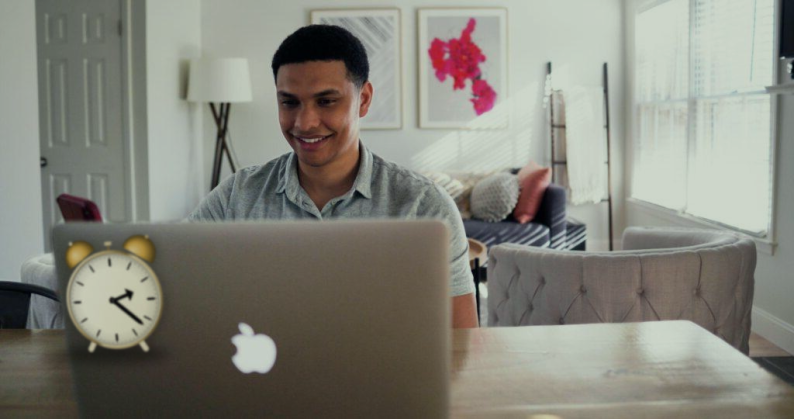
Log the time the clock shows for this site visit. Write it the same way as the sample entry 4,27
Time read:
2,22
